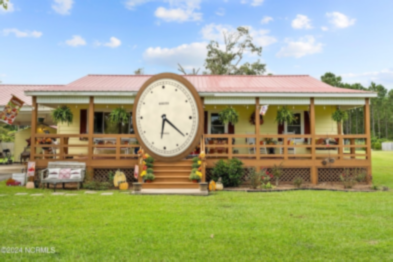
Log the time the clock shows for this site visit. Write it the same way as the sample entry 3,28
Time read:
6,21
